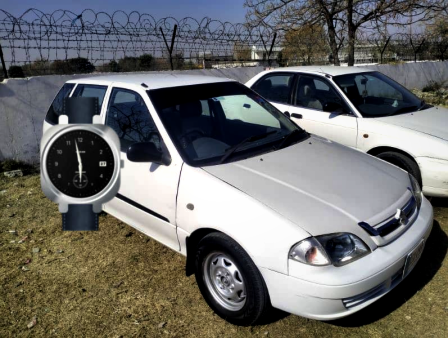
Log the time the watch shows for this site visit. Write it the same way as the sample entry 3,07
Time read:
5,58
